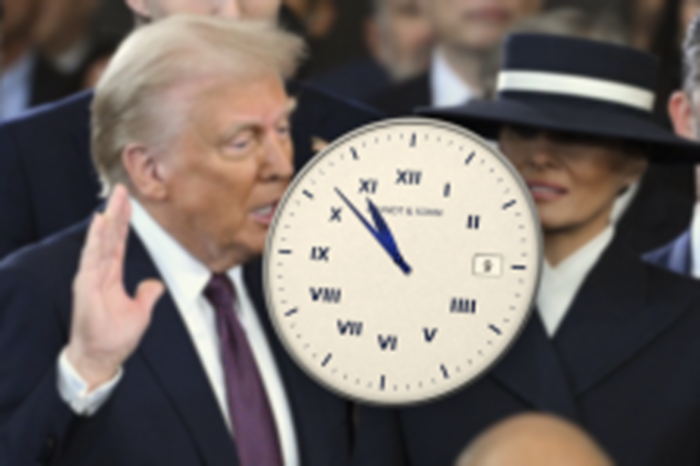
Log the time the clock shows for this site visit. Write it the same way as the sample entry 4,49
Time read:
10,52
